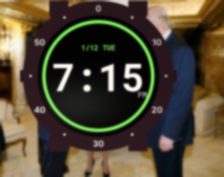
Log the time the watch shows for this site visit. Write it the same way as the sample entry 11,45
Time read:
7,15
